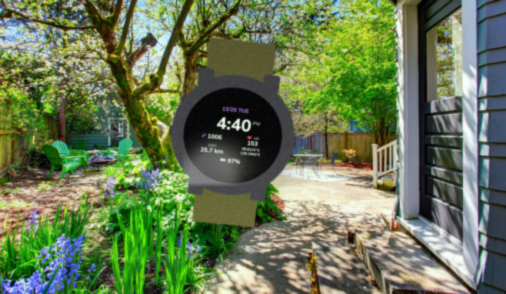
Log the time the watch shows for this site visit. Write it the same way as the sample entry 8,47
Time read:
4,40
